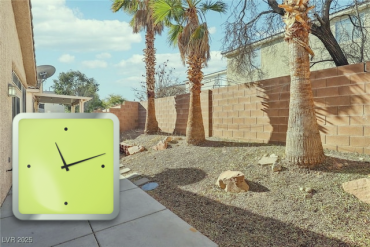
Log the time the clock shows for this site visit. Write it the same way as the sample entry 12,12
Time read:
11,12
